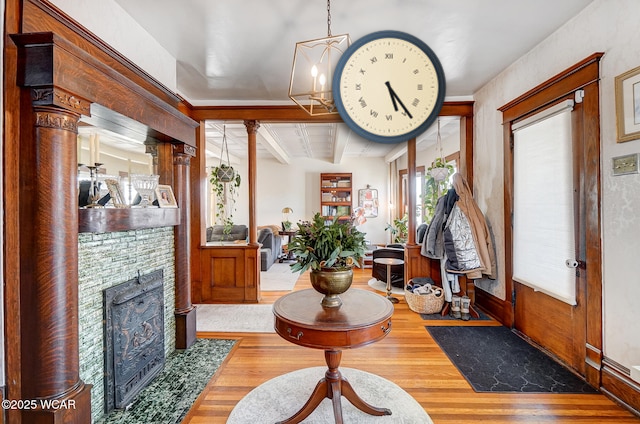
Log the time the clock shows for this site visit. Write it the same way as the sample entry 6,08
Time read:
5,24
